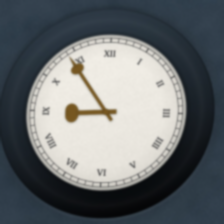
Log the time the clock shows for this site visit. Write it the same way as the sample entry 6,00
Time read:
8,54
